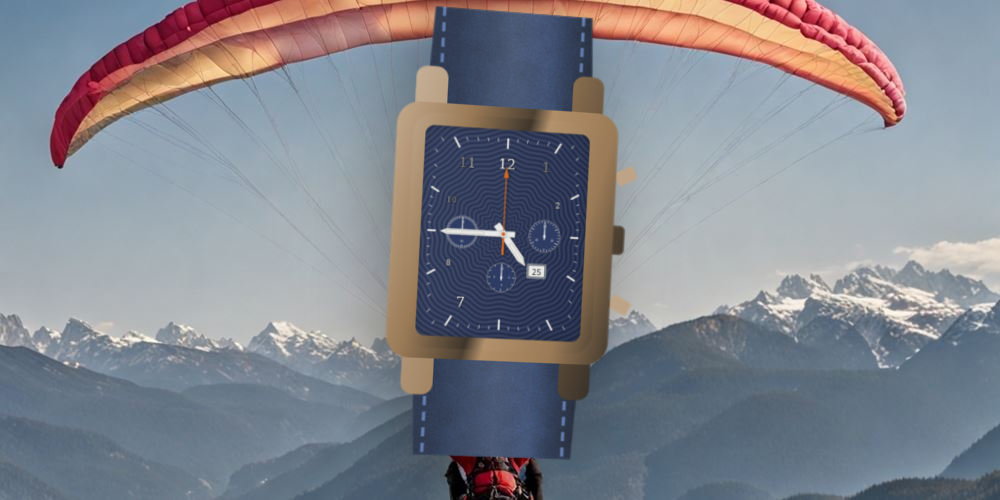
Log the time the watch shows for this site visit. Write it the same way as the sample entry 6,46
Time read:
4,45
